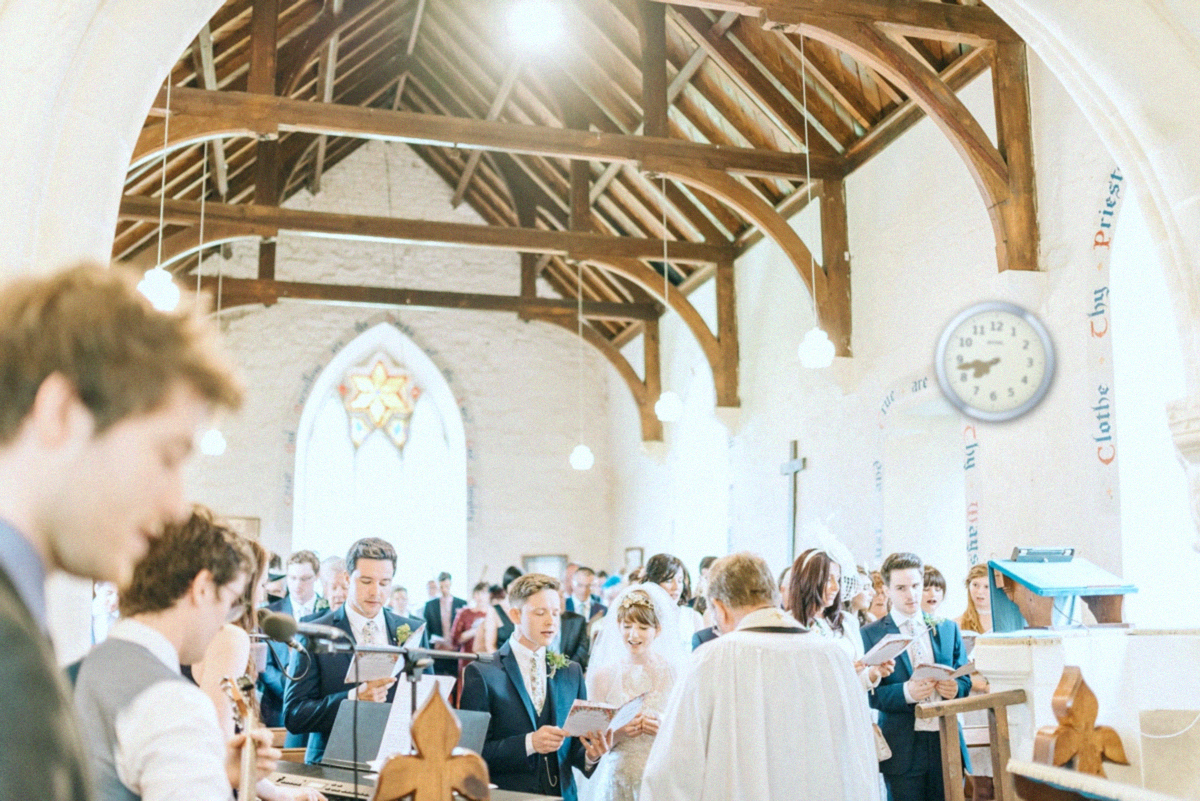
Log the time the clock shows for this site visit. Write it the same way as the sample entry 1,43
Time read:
7,43
